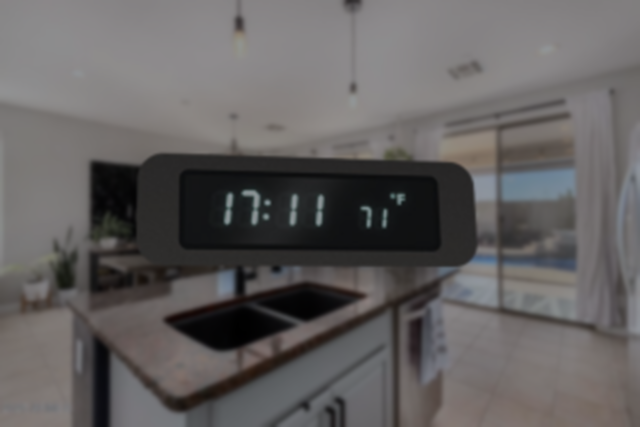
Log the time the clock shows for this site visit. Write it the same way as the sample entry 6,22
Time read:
17,11
